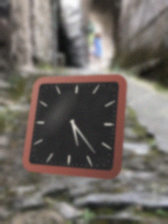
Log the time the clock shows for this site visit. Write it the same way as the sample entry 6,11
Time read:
5,23
